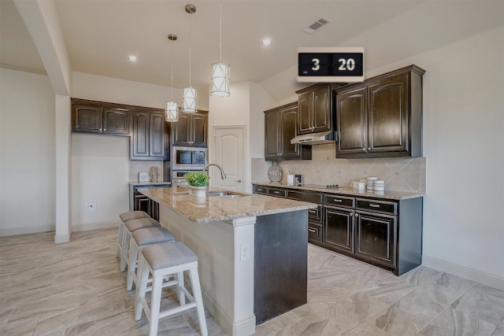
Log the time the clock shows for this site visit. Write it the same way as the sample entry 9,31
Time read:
3,20
